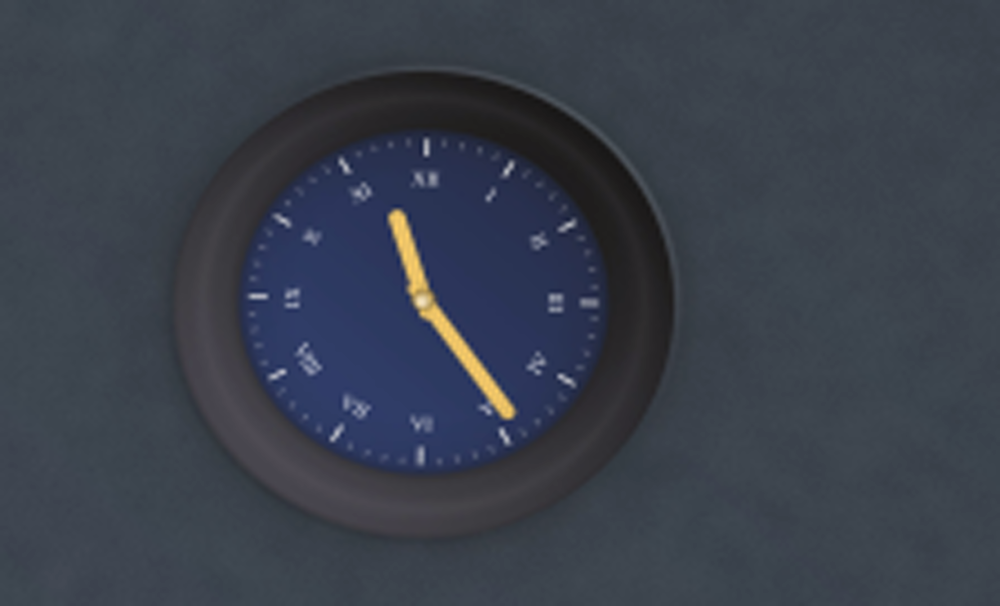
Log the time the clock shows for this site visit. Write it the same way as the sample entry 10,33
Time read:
11,24
